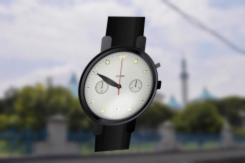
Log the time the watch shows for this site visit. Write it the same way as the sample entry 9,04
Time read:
9,50
